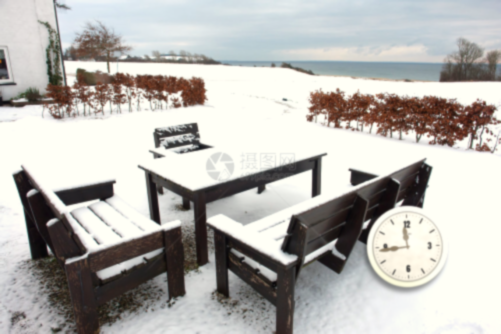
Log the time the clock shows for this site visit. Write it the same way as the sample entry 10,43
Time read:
11,44
